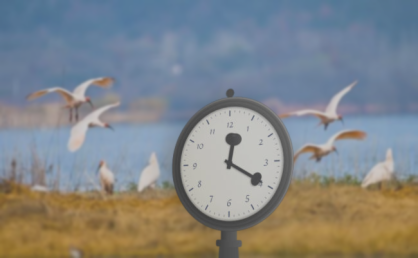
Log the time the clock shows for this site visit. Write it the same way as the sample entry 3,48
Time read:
12,20
